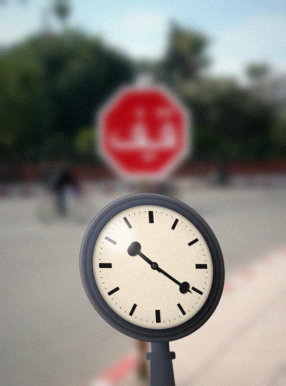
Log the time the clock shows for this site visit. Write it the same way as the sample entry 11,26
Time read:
10,21
